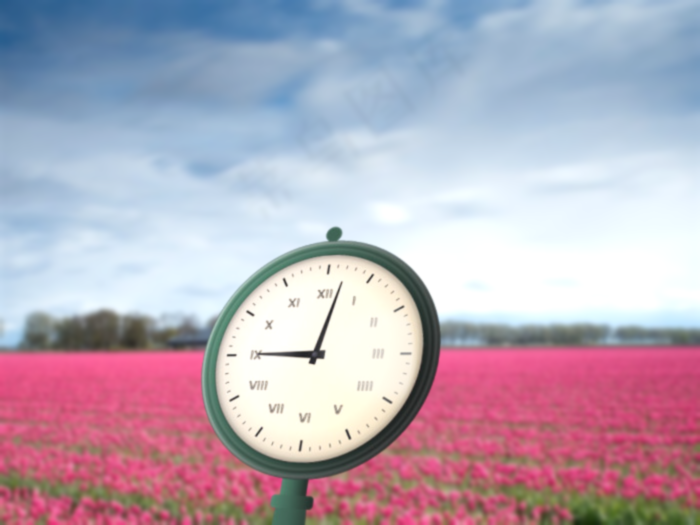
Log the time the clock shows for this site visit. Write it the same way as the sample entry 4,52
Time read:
9,02
